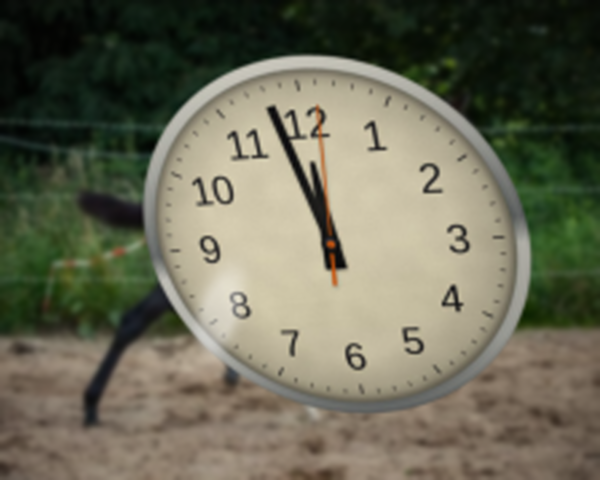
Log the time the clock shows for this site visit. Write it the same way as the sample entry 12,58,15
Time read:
11,58,01
